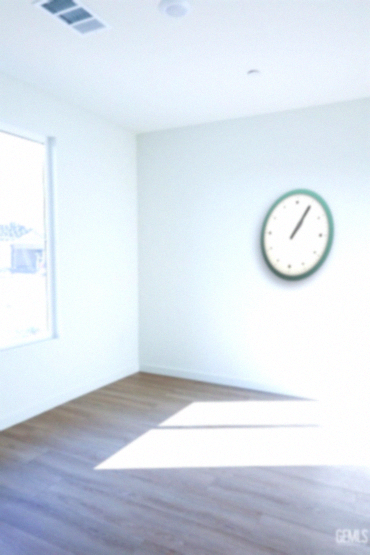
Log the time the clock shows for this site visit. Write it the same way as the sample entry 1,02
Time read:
1,05
